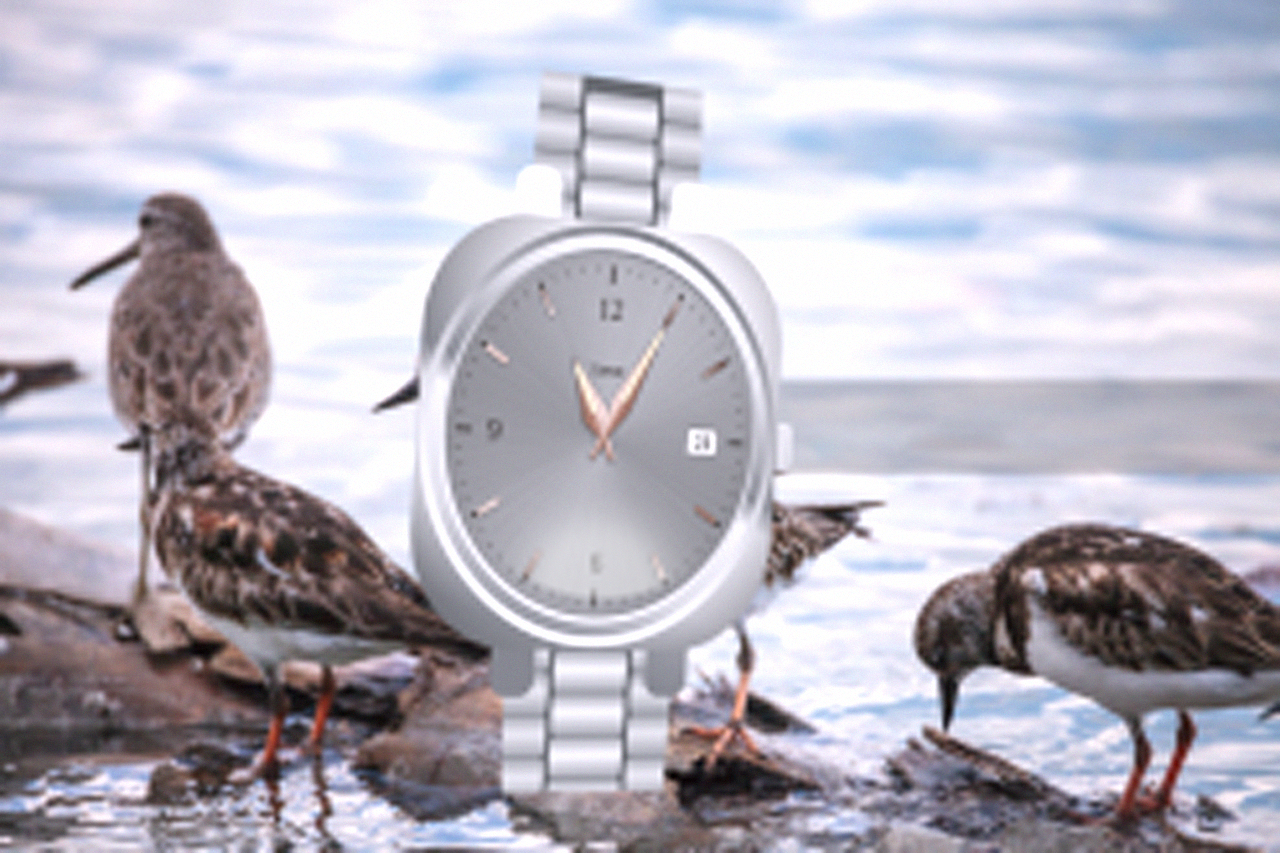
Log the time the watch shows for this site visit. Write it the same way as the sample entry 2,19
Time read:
11,05
